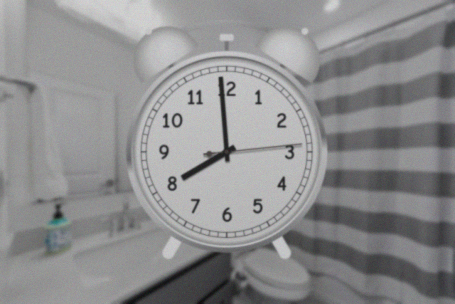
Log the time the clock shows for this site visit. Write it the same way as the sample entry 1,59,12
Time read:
7,59,14
